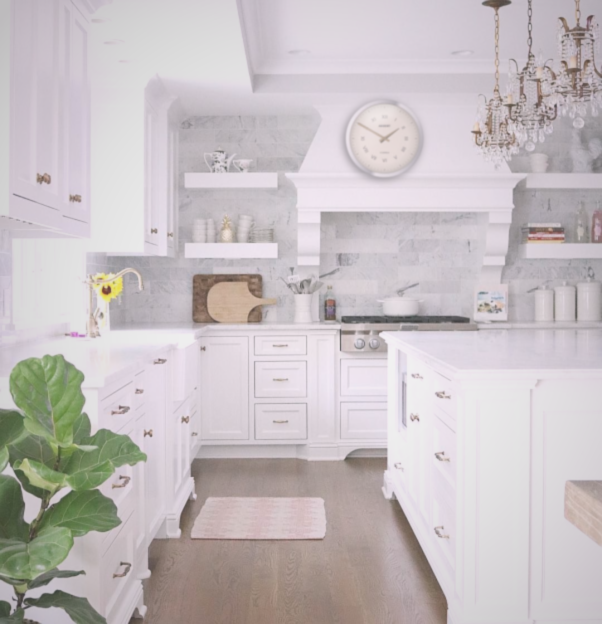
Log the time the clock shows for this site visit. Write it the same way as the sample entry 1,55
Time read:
1,50
